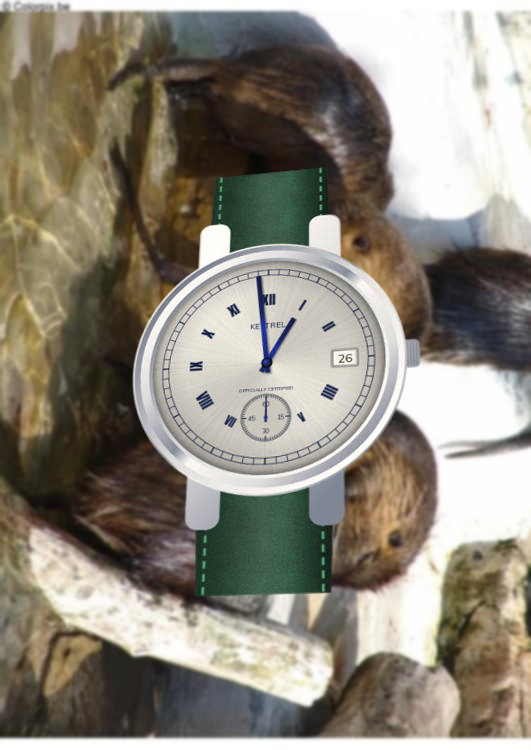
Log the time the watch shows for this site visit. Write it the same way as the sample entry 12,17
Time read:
12,59
